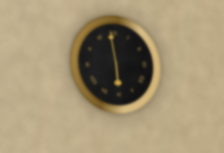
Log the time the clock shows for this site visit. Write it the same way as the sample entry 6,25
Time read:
5,59
